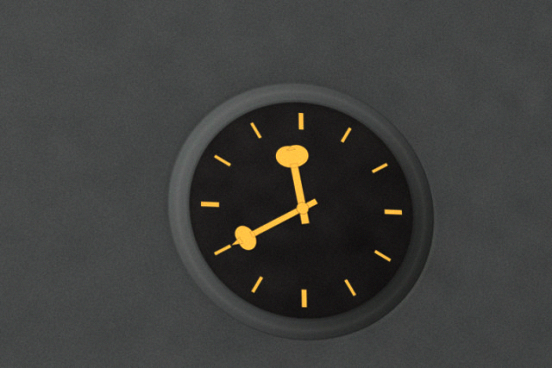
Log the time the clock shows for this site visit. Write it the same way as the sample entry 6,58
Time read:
11,40
